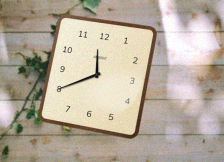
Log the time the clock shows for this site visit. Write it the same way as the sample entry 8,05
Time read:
11,40
